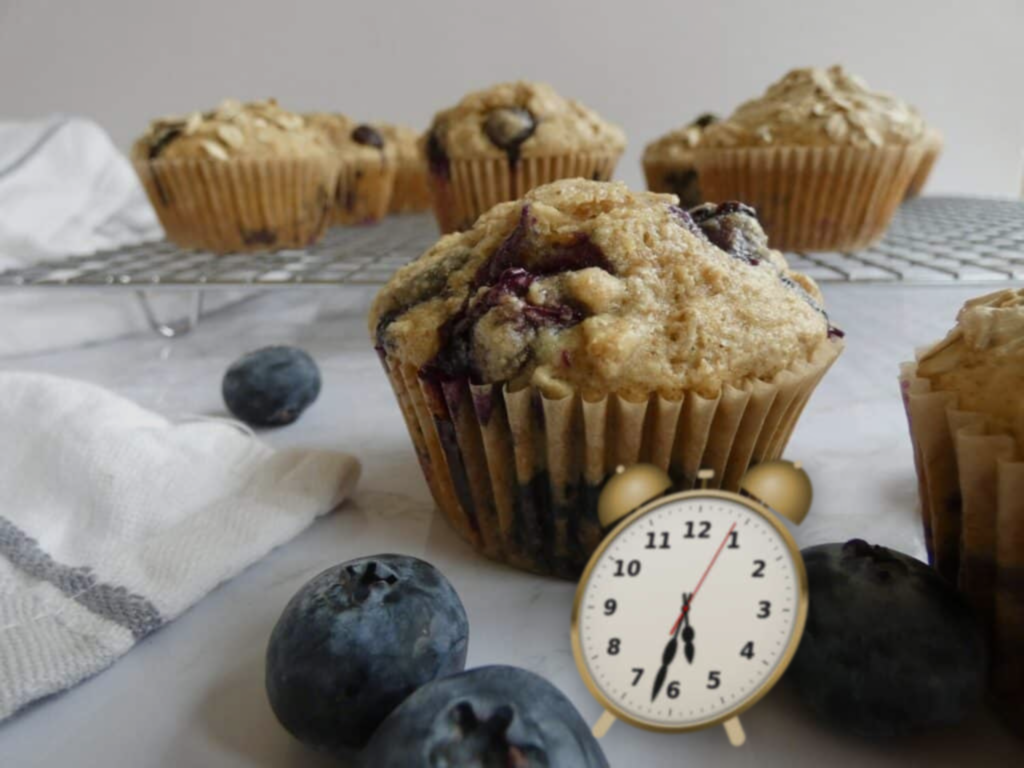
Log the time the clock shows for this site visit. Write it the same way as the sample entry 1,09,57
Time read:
5,32,04
